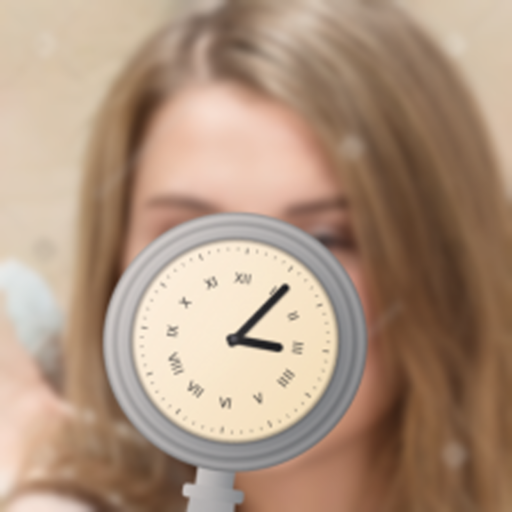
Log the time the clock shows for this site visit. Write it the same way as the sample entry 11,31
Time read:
3,06
